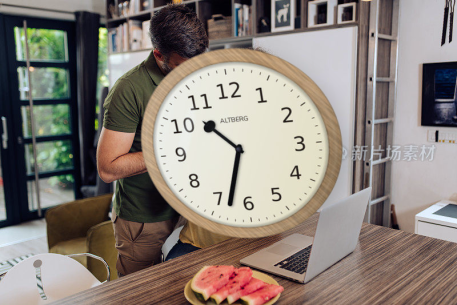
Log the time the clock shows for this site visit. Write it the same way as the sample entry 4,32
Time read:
10,33
